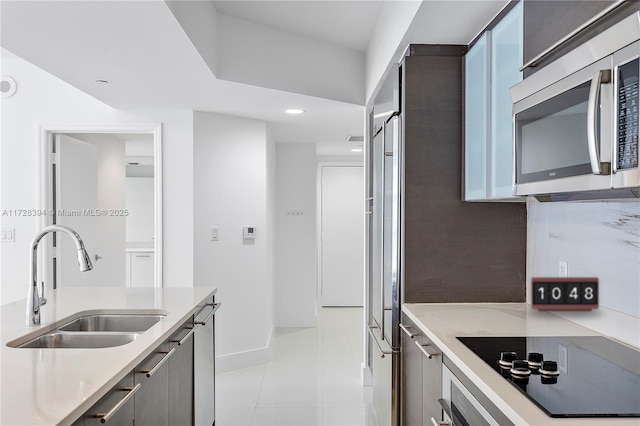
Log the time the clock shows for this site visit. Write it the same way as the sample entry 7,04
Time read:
10,48
